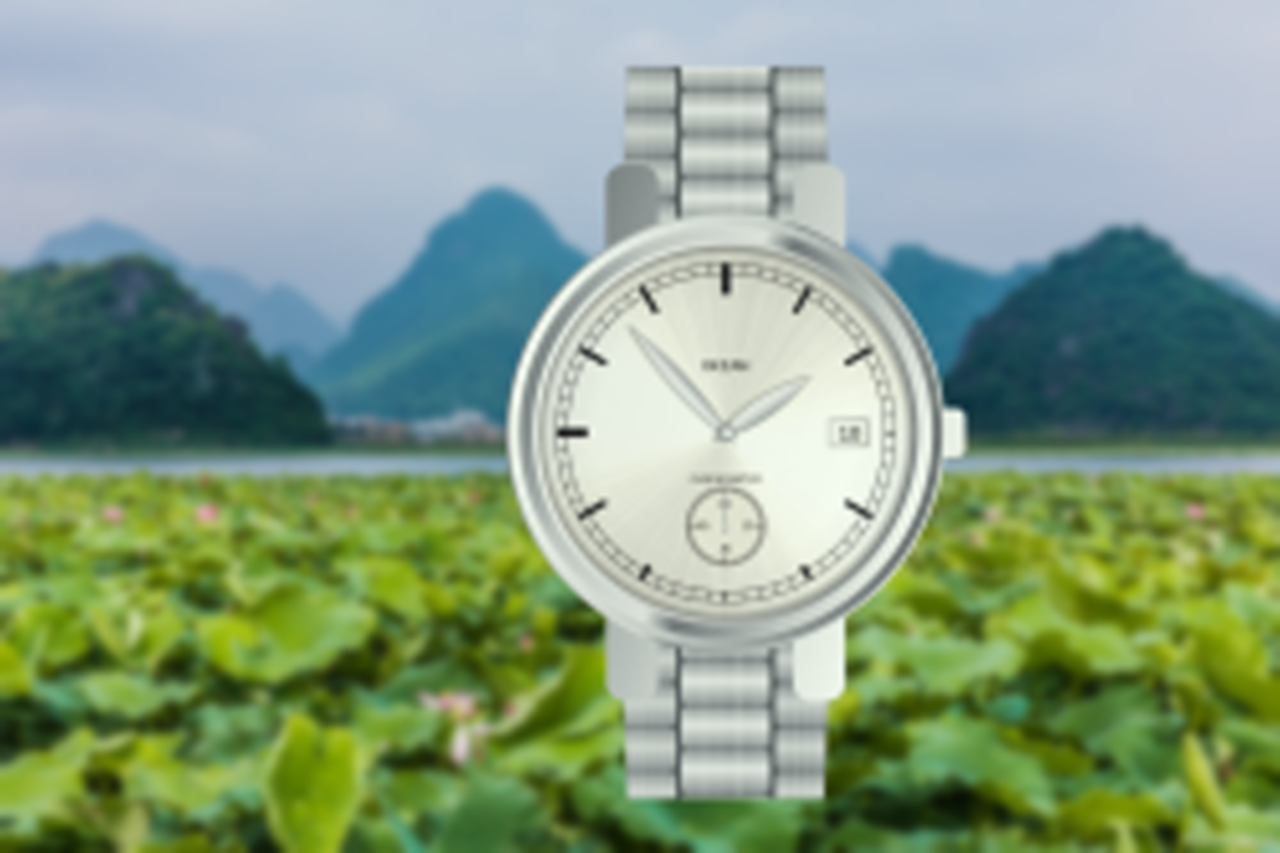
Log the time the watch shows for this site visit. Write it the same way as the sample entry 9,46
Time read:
1,53
